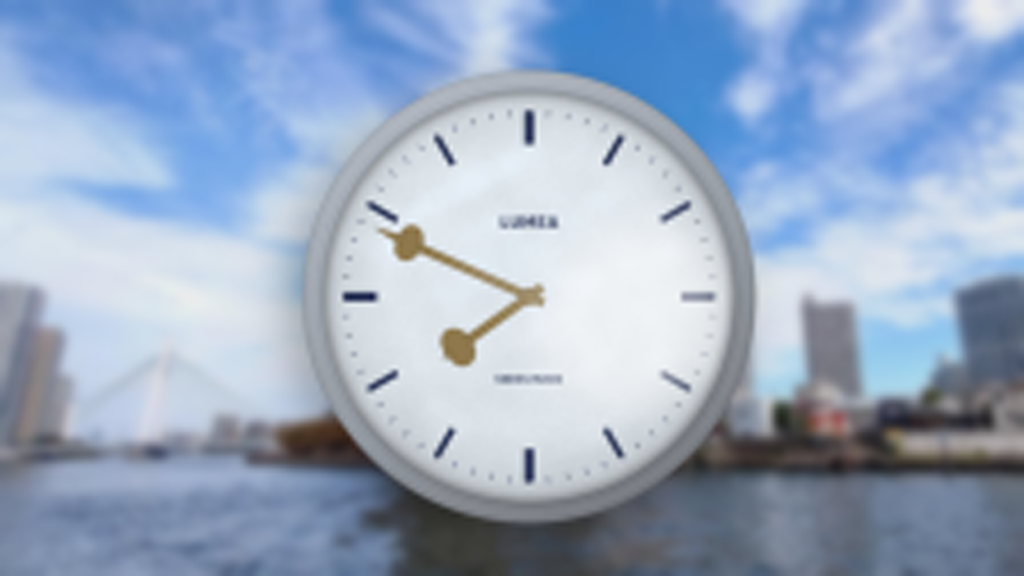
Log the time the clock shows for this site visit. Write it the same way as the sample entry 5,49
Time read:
7,49
